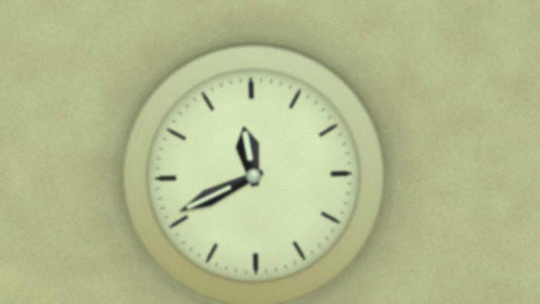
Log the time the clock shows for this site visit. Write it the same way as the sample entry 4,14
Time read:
11,41
